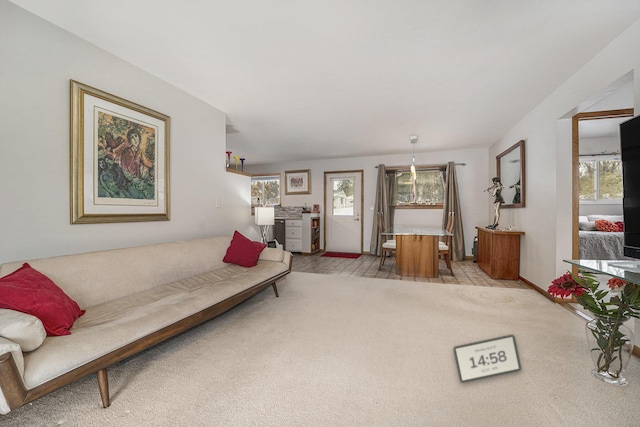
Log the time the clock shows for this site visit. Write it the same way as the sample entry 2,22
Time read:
14,58
